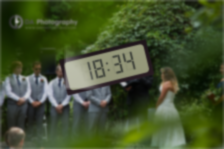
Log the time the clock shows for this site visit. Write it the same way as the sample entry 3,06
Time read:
18,34
